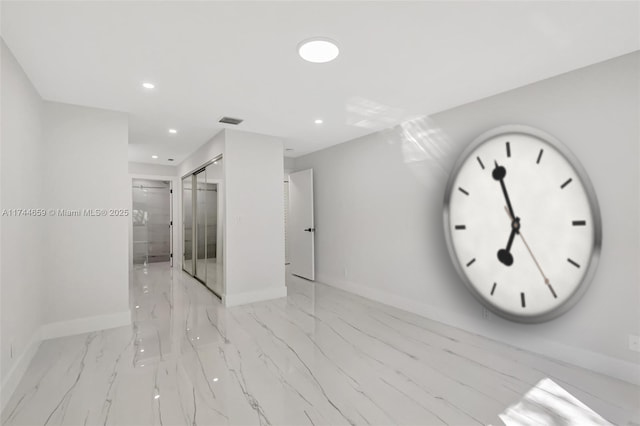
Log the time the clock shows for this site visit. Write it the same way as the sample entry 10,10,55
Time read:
6,57,25
